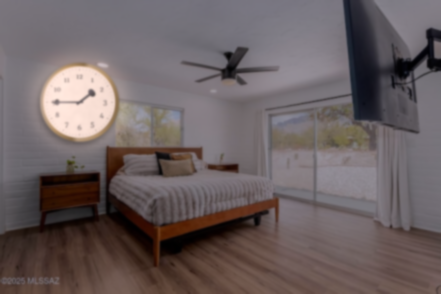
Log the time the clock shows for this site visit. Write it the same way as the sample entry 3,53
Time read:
1,45
